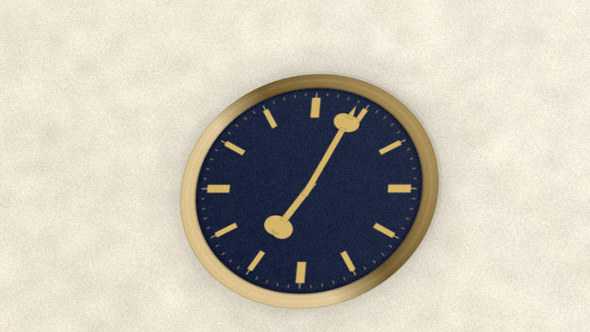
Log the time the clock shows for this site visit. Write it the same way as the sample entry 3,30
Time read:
7,04
